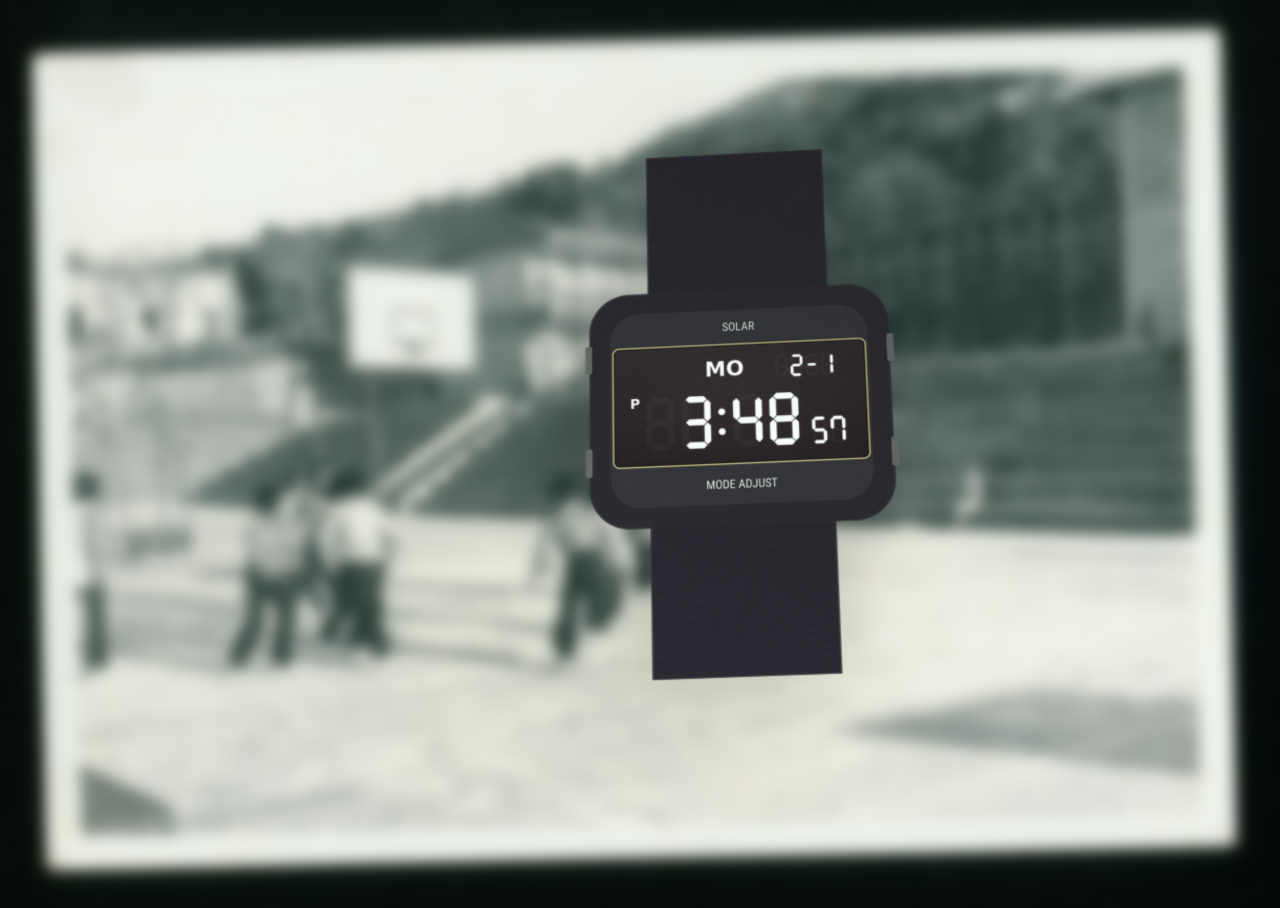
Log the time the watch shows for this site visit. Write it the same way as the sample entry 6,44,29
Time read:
3,48,57
